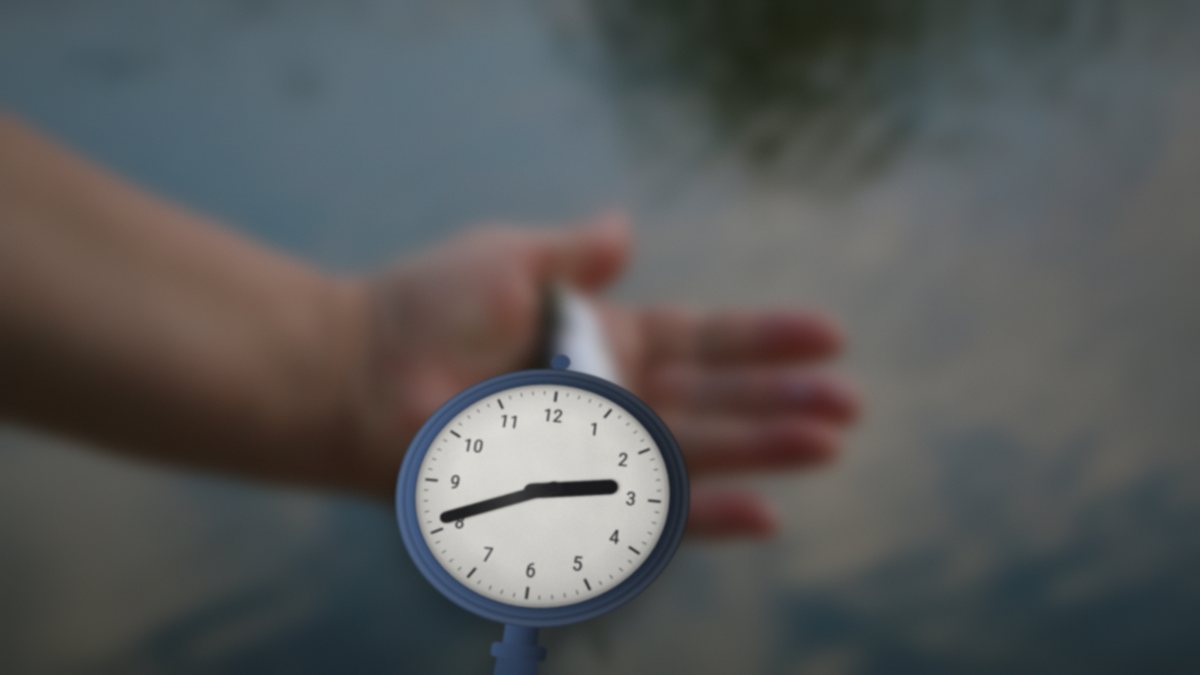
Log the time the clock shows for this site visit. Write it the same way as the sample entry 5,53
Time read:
2,41
